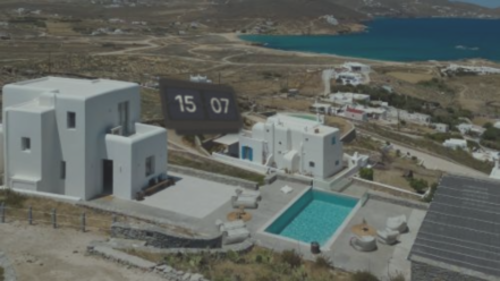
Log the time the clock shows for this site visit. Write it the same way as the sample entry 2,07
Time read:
15,07
